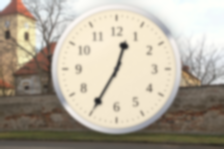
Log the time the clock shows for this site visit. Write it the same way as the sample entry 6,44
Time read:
12,35
